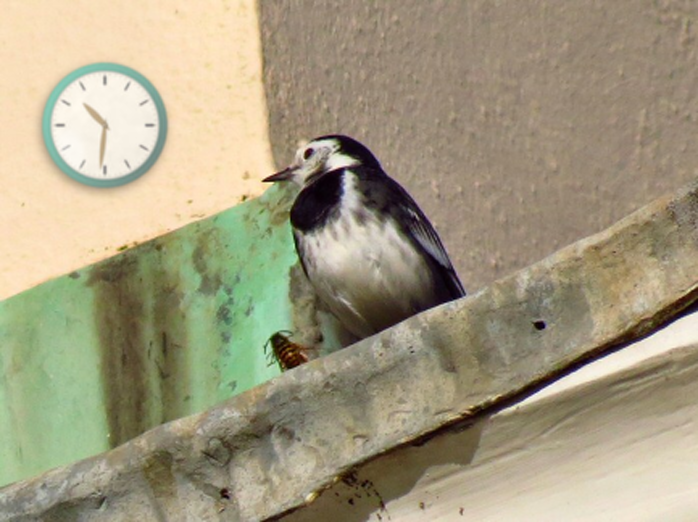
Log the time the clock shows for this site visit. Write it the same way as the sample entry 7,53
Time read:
10,31
